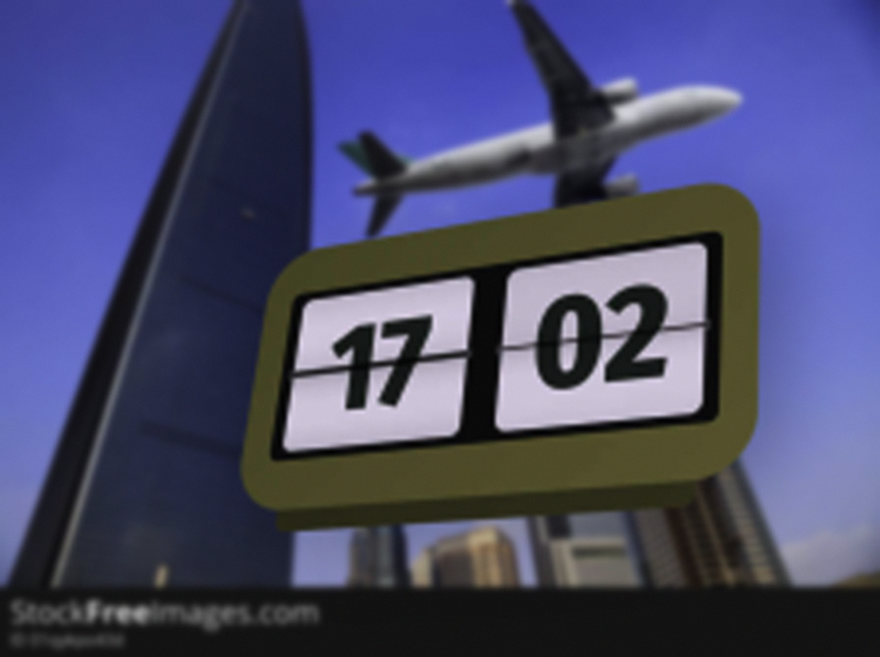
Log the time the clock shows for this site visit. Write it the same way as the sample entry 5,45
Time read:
17,02
